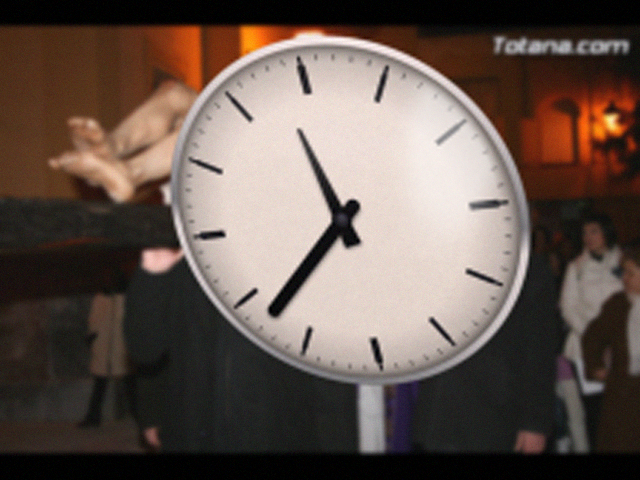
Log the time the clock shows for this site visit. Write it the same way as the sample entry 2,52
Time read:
11,38
